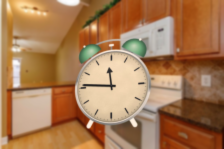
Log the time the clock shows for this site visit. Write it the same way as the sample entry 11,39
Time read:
11,46
